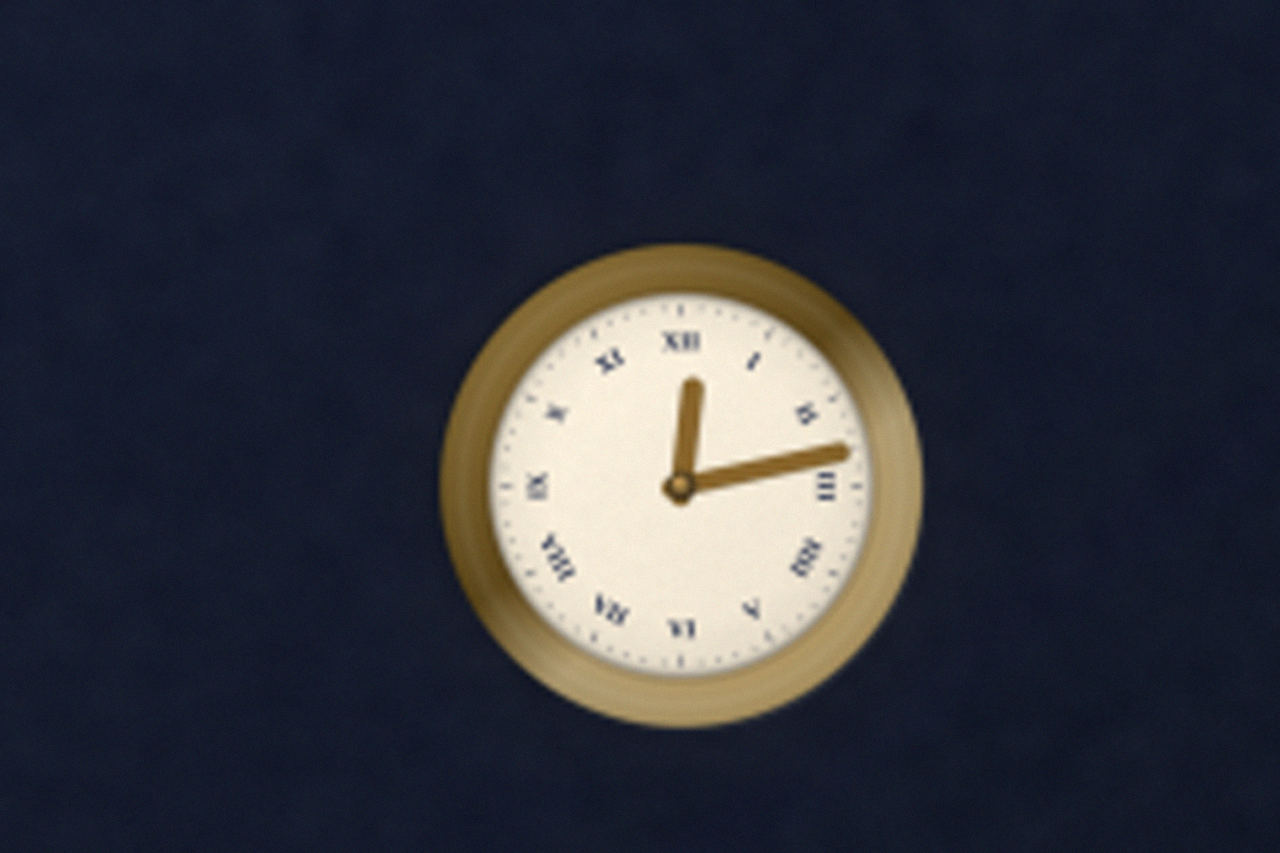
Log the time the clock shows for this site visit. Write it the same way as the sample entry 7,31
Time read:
12,13
